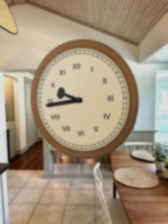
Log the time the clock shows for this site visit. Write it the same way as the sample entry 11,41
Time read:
9,44
